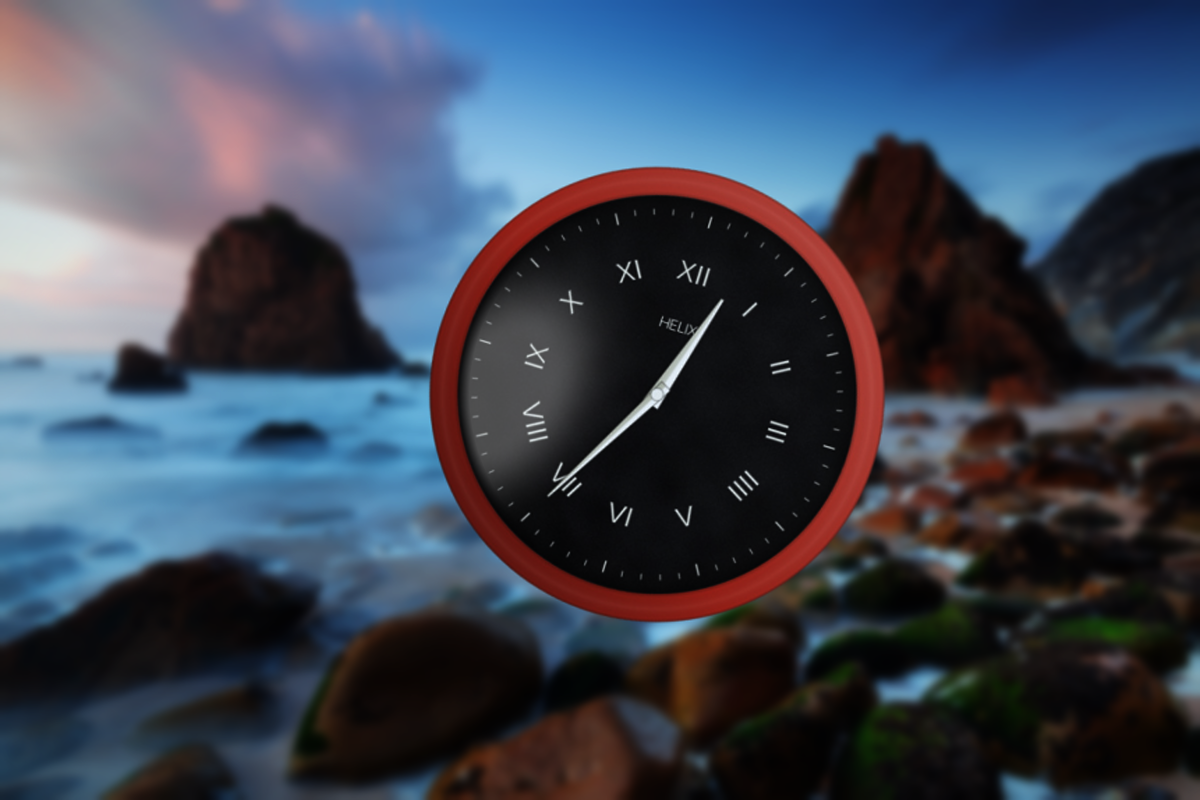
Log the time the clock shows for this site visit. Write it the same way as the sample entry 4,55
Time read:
12,35
